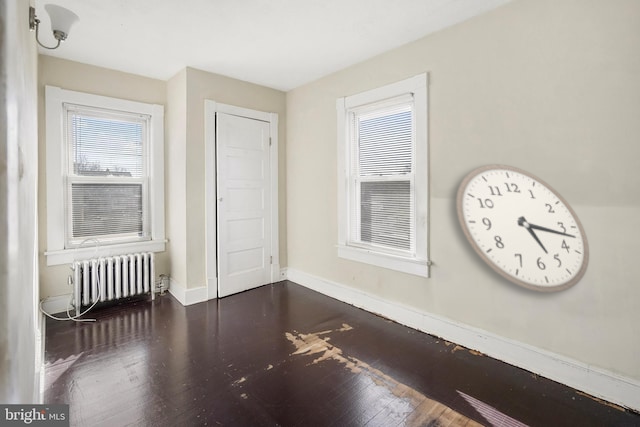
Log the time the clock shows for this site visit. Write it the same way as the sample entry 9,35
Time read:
5,17
